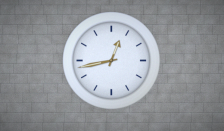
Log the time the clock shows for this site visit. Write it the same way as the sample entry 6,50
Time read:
12,43
